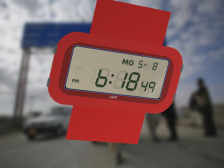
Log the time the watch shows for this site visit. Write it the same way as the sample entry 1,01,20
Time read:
6,18,49
